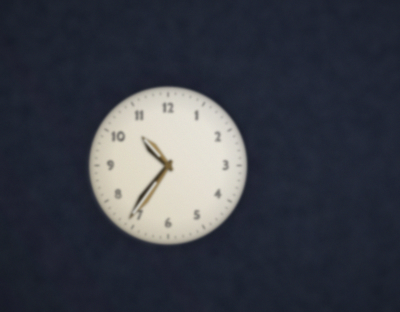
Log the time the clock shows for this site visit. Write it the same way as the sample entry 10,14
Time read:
10,36
